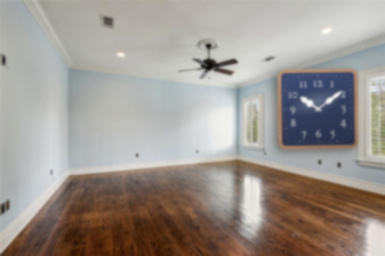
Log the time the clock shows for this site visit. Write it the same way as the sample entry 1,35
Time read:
10,09
